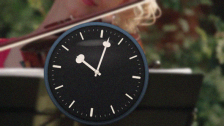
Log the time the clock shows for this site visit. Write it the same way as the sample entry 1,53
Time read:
10,02
